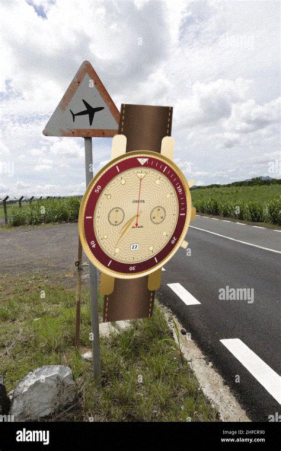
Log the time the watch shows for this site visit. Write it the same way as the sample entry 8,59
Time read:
7,36
